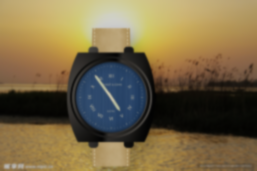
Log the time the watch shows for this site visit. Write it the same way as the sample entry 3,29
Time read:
4,54
